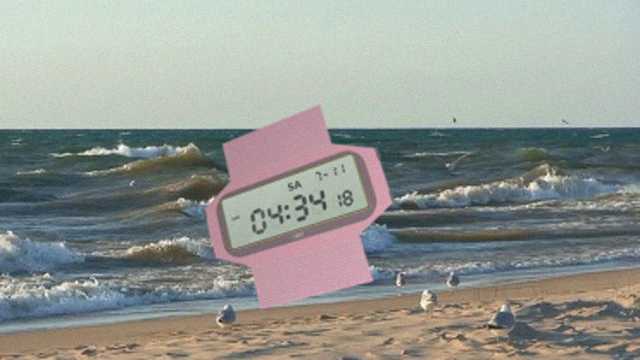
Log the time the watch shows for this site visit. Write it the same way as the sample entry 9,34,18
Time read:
4,34,18
